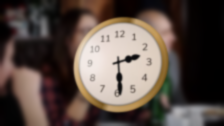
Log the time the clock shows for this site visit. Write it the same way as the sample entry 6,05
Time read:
2,29
